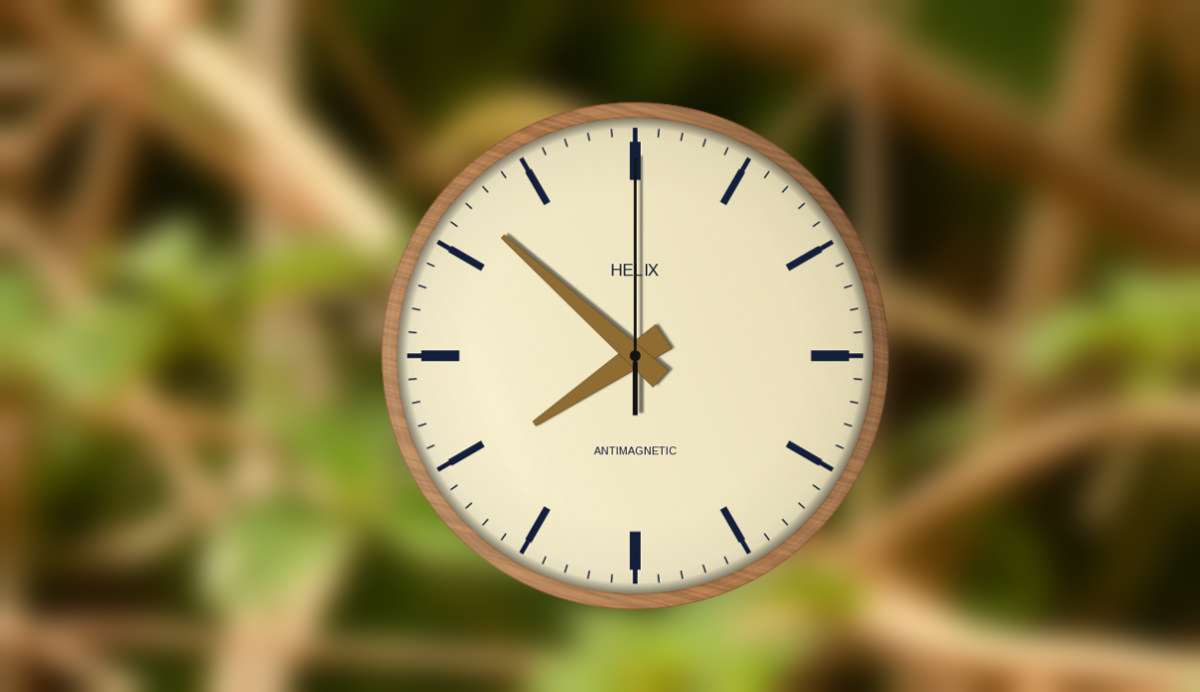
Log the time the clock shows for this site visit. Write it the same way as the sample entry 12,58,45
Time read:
7,52,00
